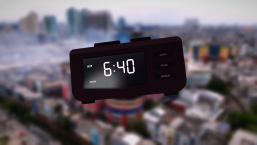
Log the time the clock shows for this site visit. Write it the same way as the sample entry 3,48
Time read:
6,40
